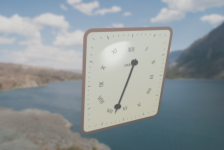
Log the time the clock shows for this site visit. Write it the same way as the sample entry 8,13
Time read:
12,33
